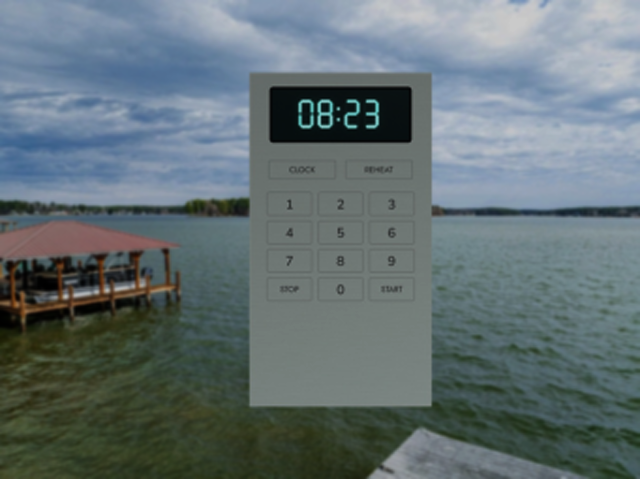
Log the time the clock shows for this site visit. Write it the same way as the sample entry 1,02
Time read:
8,23
